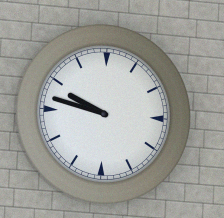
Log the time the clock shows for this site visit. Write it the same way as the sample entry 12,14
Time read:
9,47
